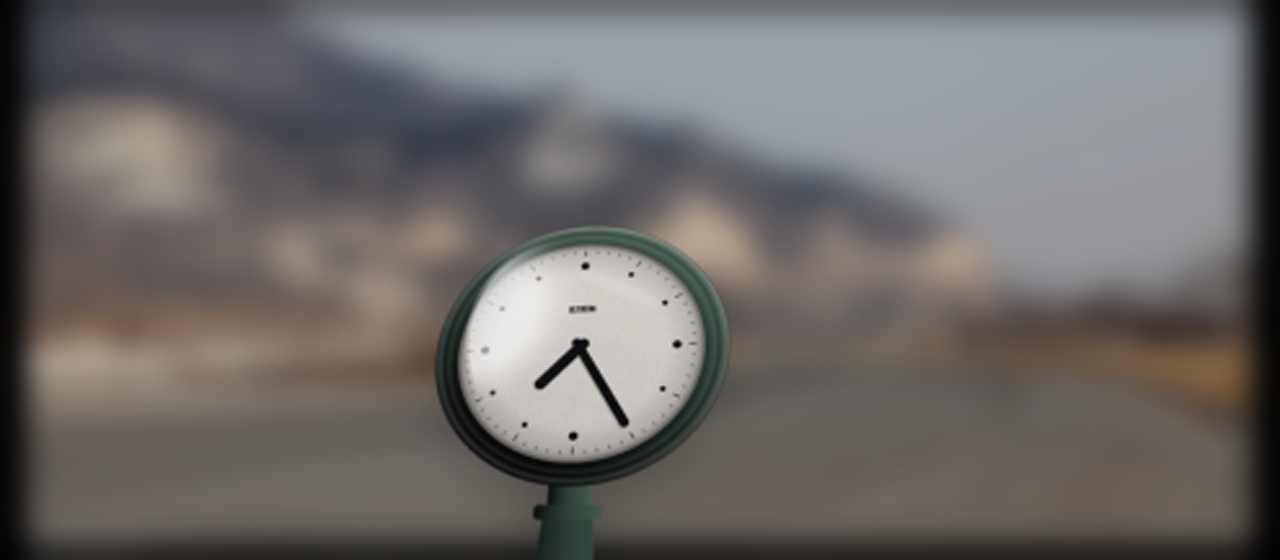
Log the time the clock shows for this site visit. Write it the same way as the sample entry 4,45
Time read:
7,25
